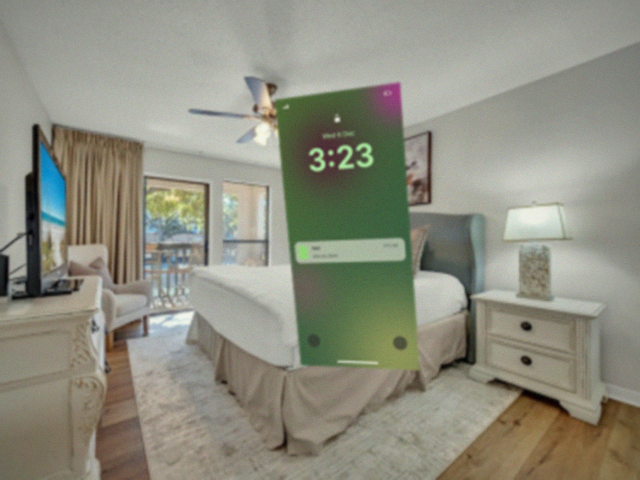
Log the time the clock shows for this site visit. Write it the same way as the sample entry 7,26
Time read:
3,23
